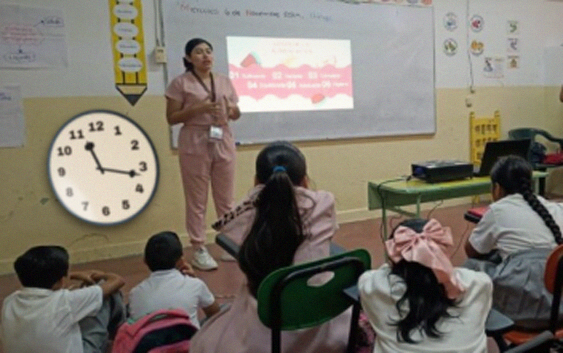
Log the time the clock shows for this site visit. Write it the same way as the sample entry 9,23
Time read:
11,17
